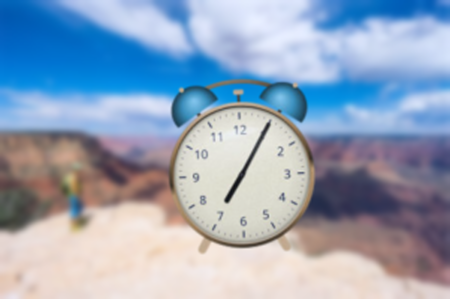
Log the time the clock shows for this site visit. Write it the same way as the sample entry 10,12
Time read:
7,05
